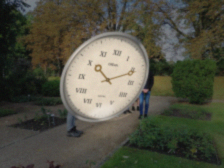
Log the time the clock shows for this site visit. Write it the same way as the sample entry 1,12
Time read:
10,11
